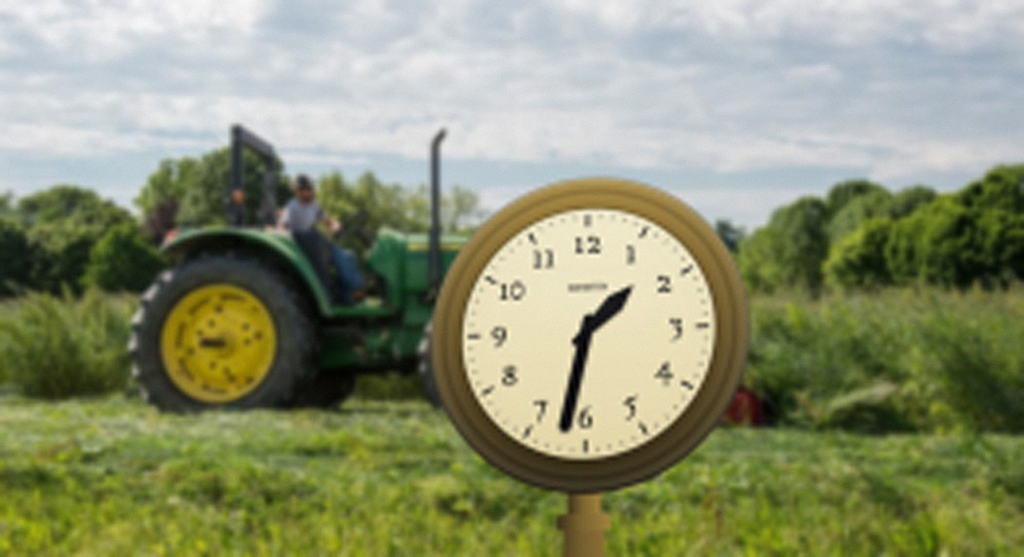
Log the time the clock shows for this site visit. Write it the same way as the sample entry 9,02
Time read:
1,32
